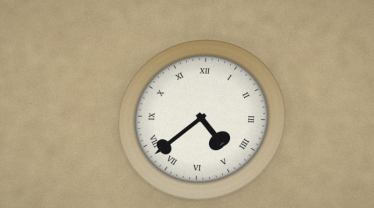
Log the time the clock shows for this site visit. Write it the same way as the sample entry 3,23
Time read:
4,38
